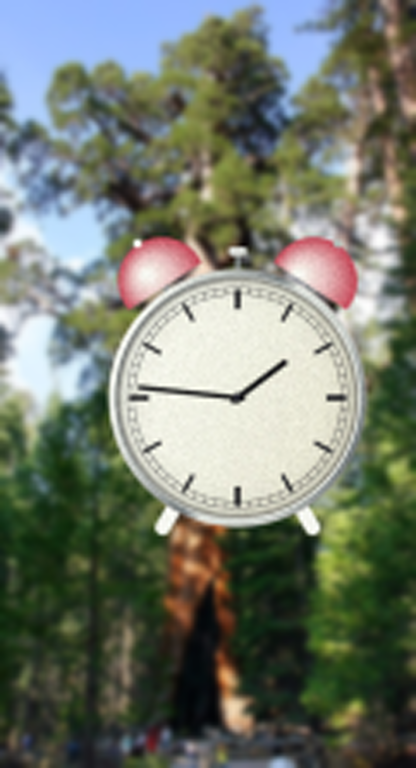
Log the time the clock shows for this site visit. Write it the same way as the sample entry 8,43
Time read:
1,46
